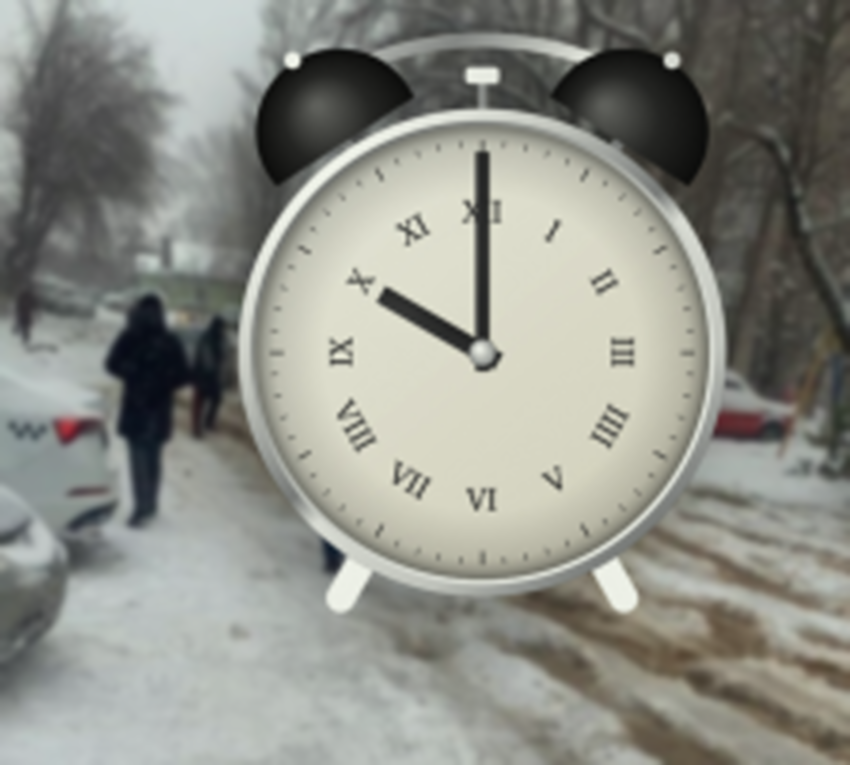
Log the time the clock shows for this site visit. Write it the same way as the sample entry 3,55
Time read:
10,00
